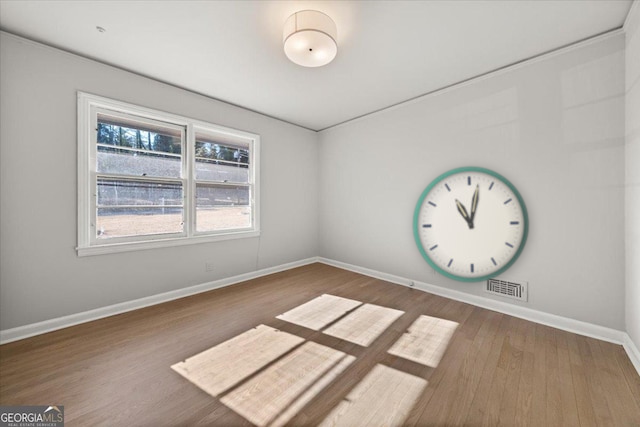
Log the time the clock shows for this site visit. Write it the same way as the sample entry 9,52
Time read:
11,02
